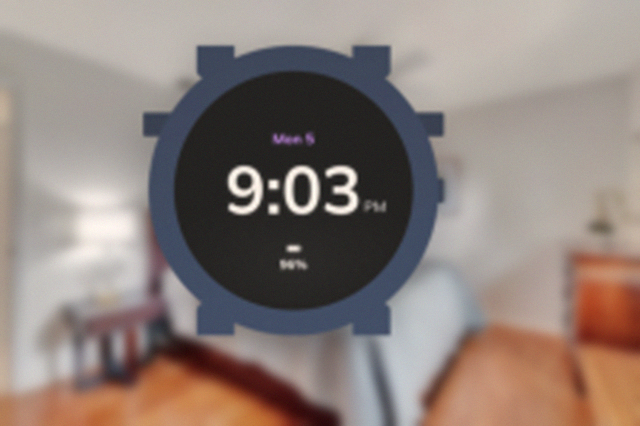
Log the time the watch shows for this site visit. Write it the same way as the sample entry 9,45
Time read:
9,03
